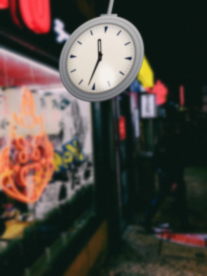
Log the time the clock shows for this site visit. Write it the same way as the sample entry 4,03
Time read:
11,32
